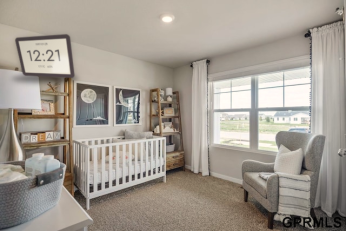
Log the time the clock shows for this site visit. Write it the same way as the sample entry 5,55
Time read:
12,21
